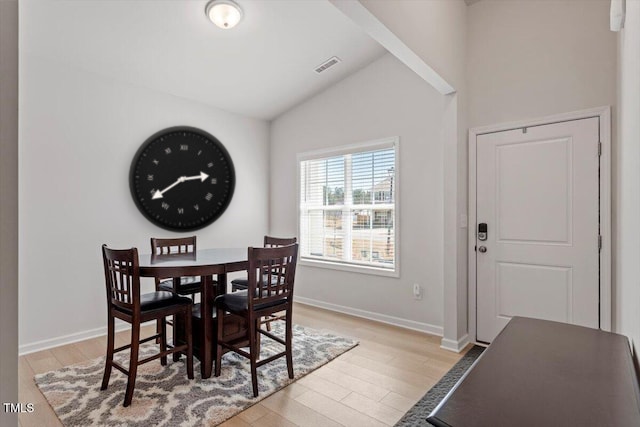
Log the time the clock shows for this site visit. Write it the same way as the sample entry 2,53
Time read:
2,39
